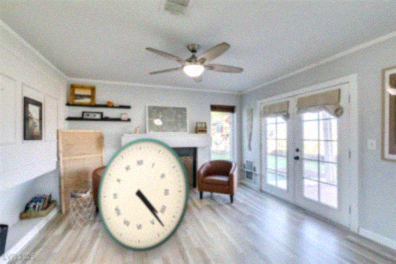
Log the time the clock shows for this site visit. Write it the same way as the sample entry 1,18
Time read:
4,23
